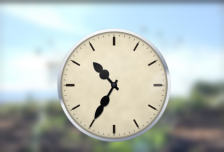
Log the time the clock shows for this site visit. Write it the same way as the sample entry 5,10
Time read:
10,35
